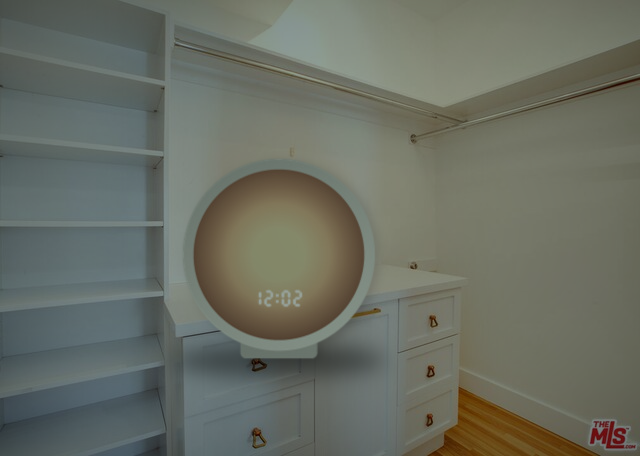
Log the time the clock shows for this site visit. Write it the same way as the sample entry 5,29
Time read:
12,02
